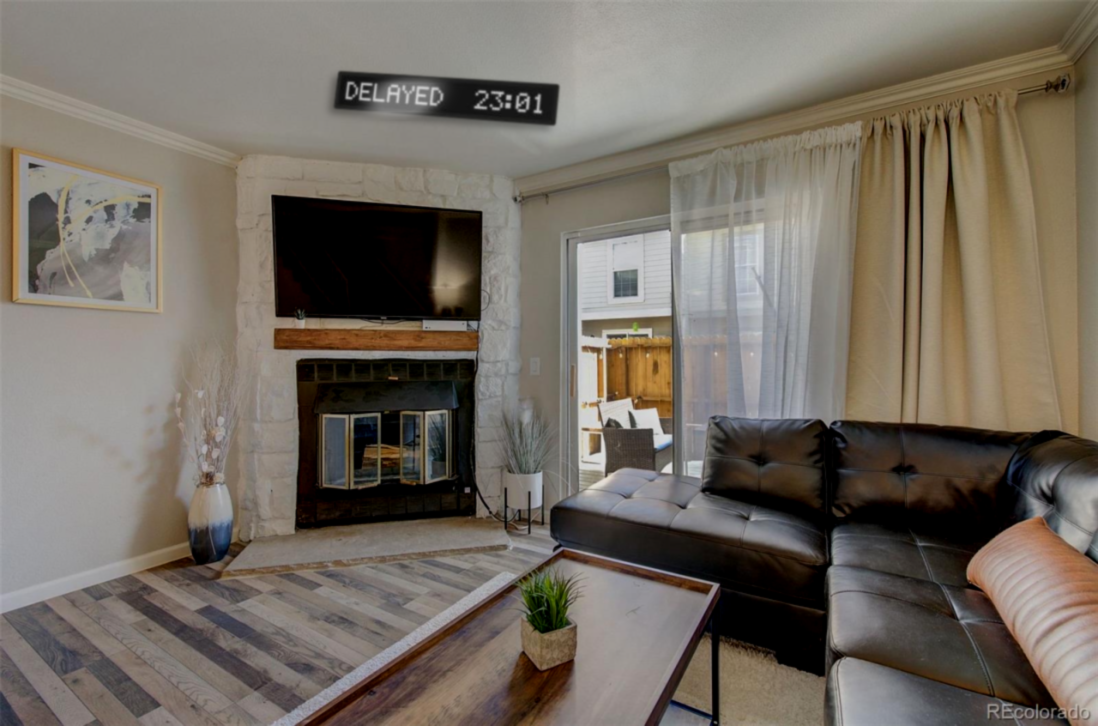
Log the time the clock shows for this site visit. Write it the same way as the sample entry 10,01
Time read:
23,01
